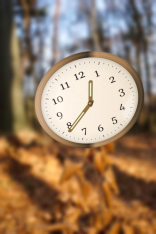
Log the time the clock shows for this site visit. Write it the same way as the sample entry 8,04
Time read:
12,39
